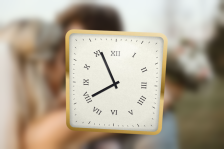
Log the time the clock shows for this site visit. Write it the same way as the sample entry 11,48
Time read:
7,56
